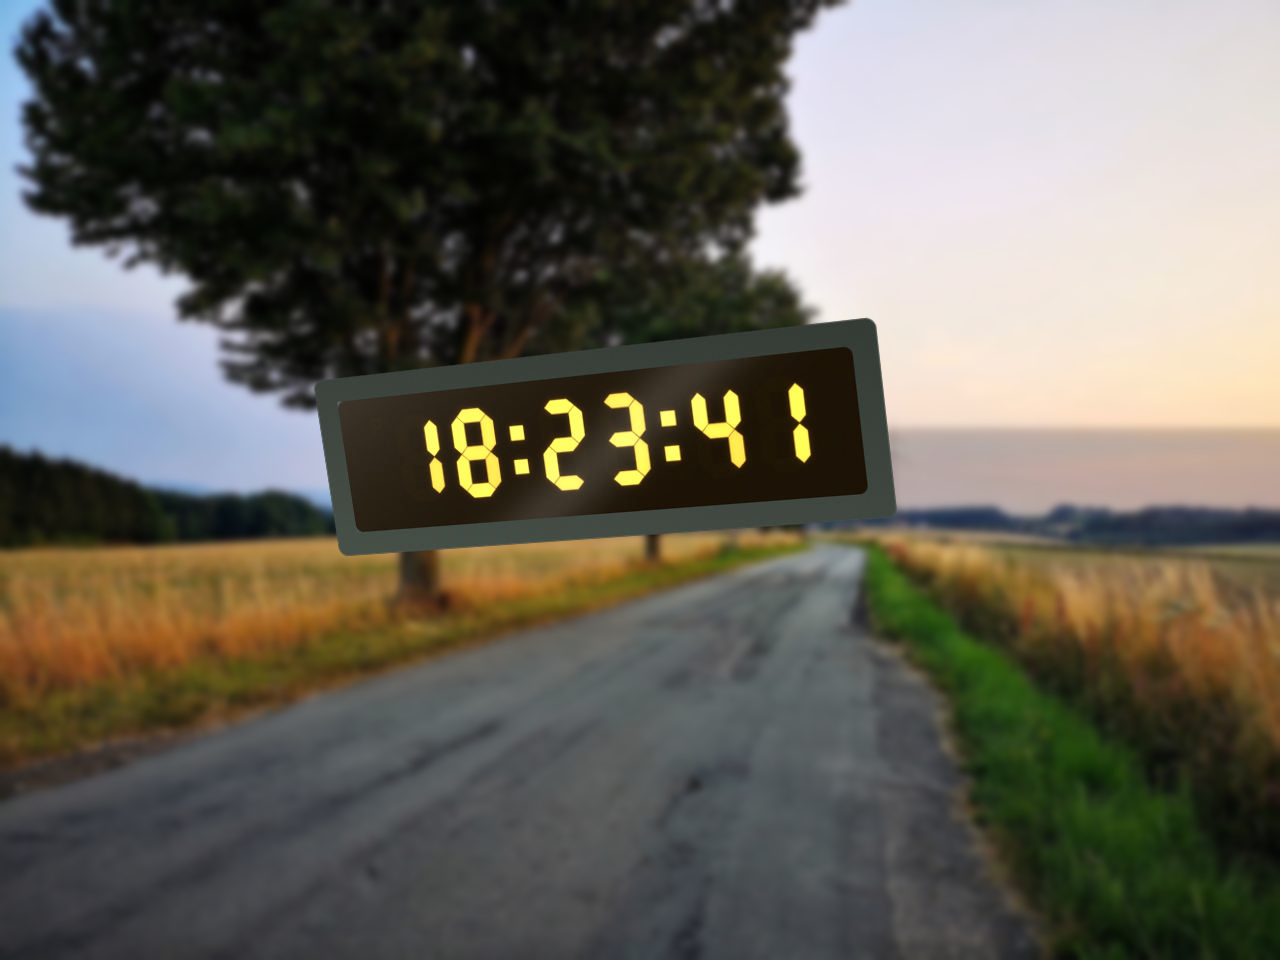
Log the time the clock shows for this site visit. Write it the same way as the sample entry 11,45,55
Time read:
18,23,41
